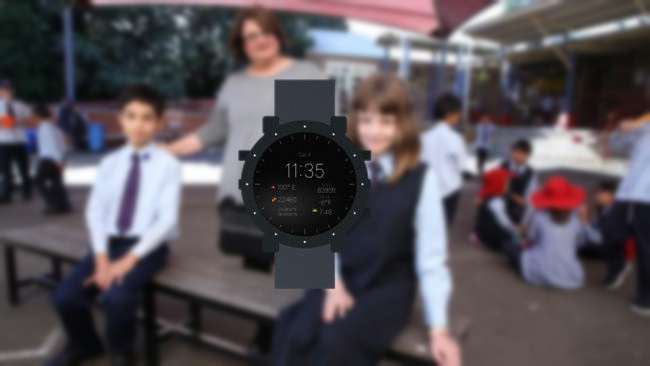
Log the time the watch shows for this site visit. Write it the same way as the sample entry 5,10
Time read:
11,35
